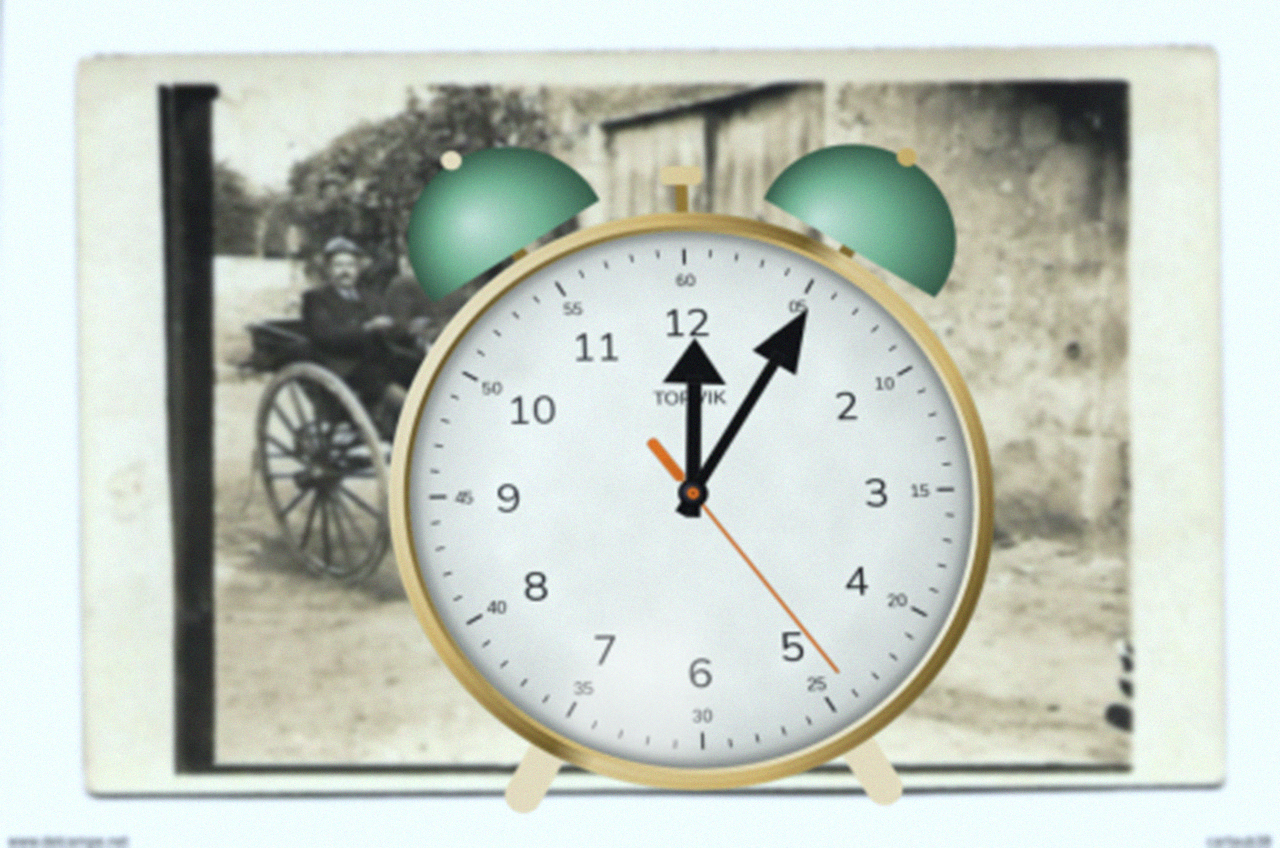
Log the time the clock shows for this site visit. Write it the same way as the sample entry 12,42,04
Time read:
12,05,24
